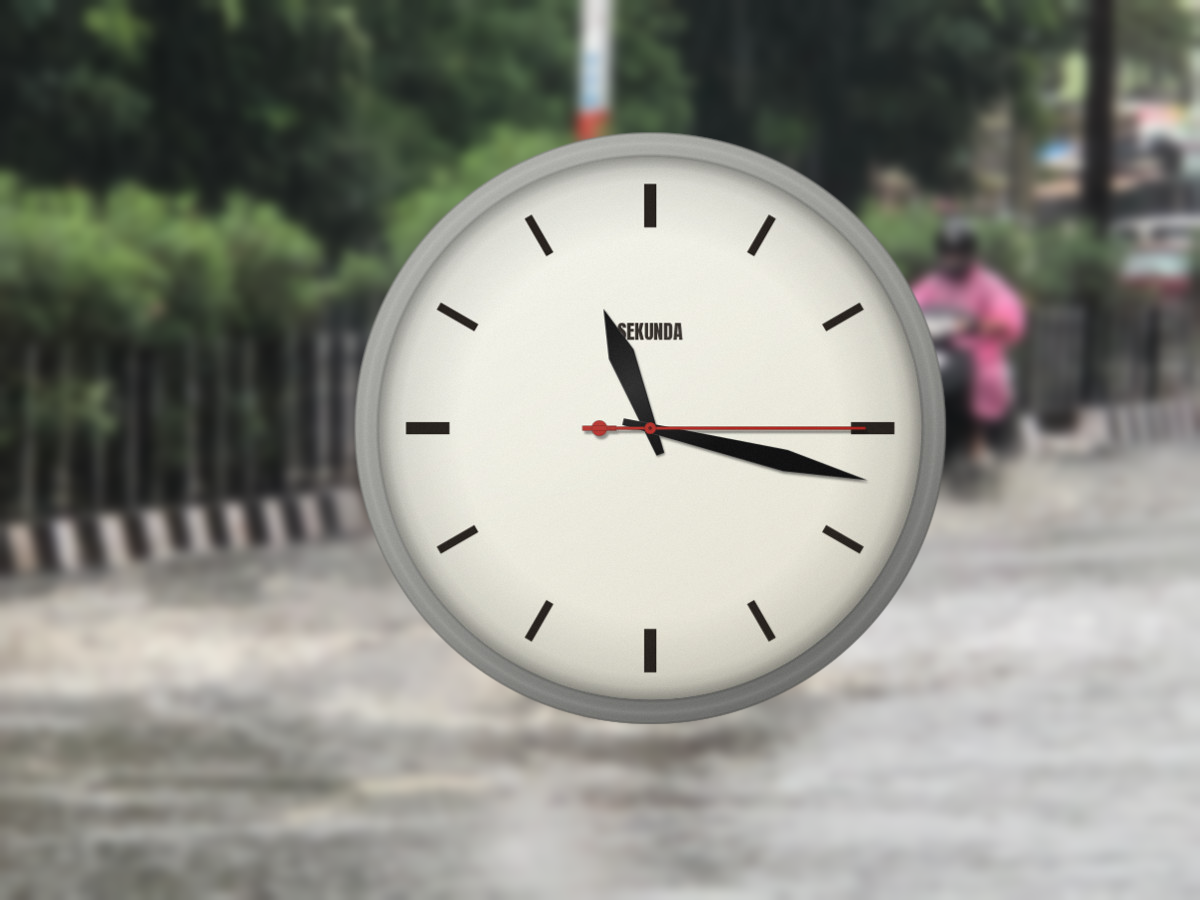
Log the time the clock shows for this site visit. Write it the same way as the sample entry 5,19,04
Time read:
11,17,15
